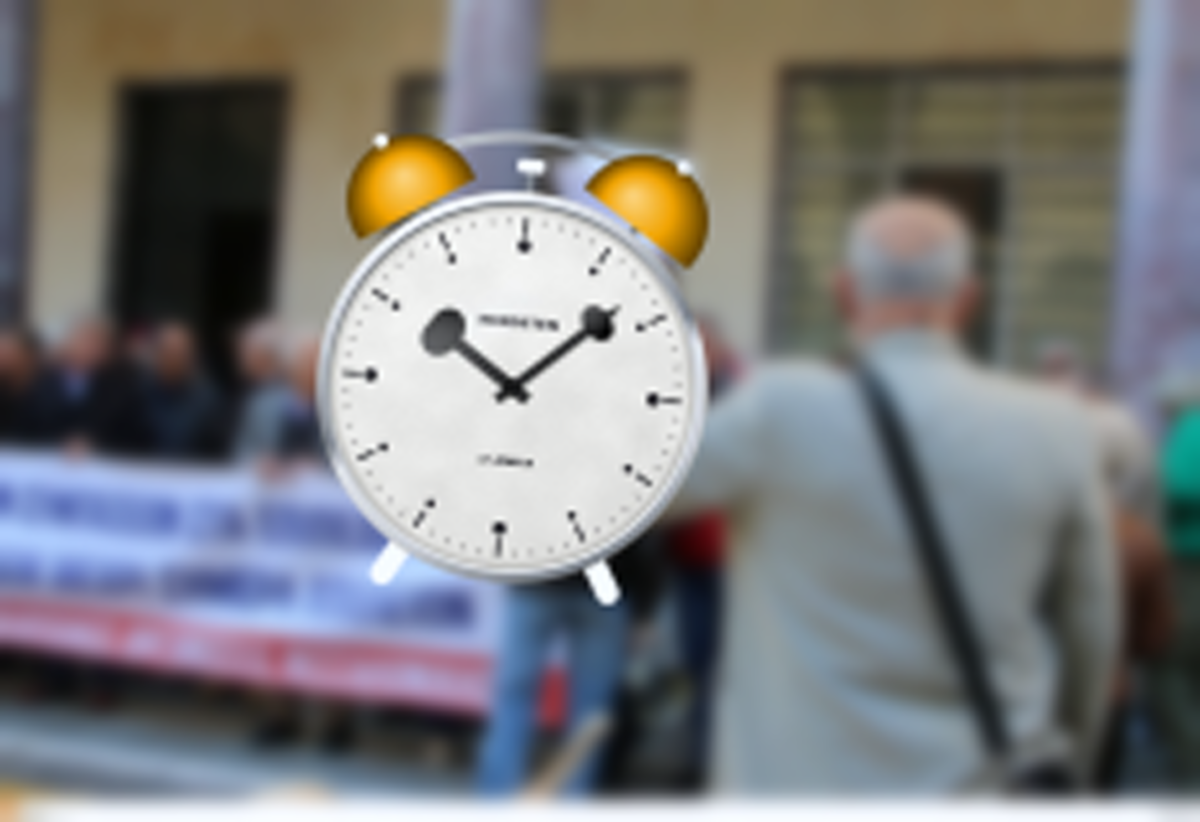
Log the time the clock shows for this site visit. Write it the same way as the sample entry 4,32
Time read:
10,08
